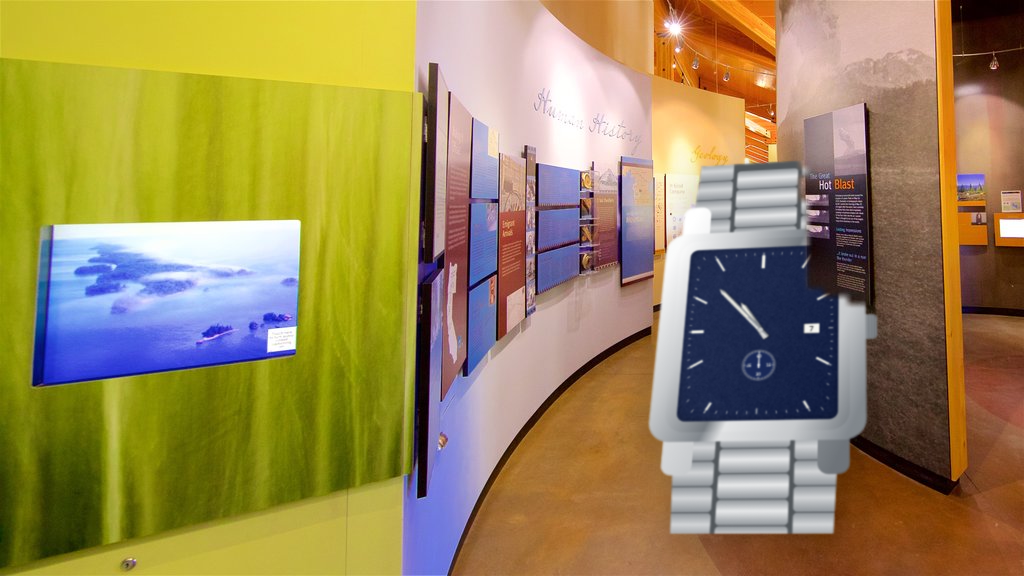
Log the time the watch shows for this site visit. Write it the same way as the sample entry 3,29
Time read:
10,53
